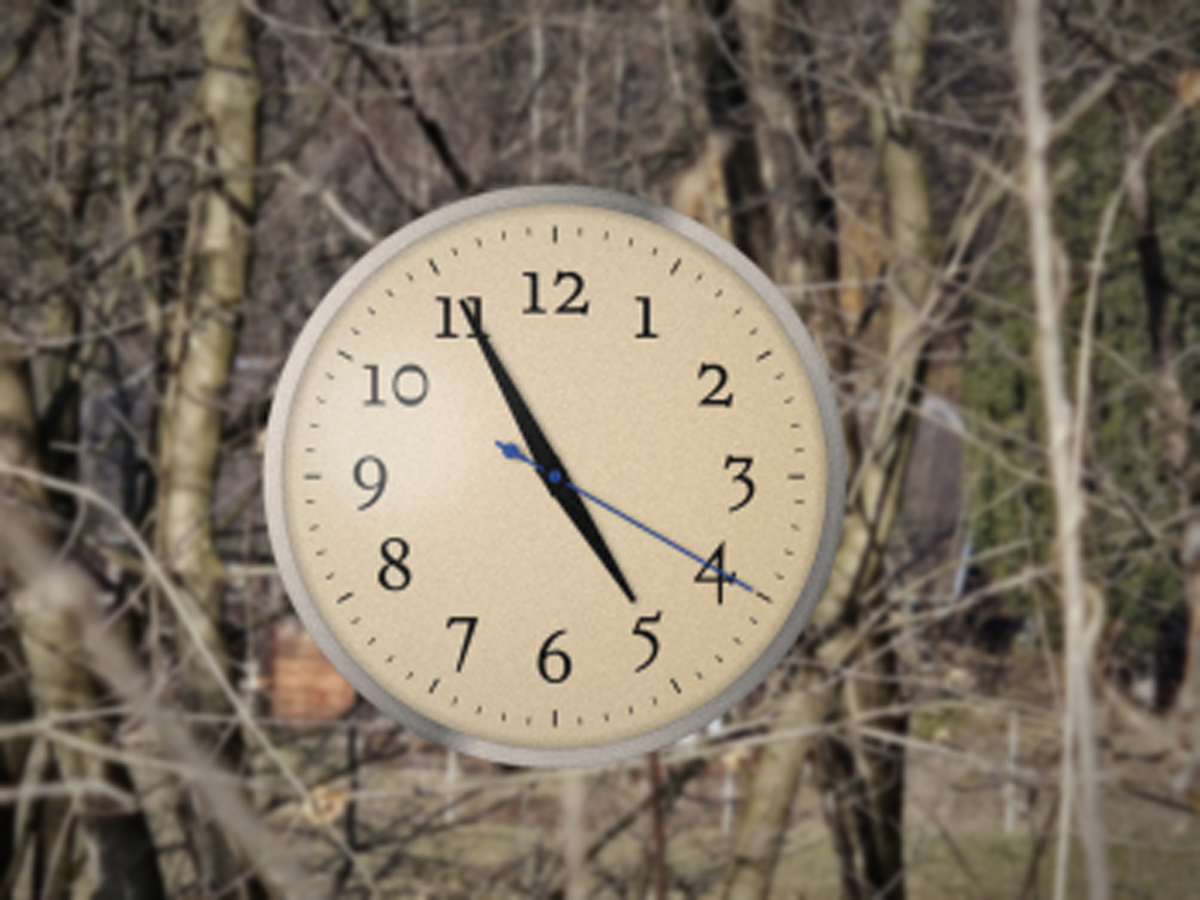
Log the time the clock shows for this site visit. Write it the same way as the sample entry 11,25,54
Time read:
4,55,20
